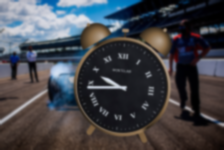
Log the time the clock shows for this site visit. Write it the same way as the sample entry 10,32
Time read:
9,44
